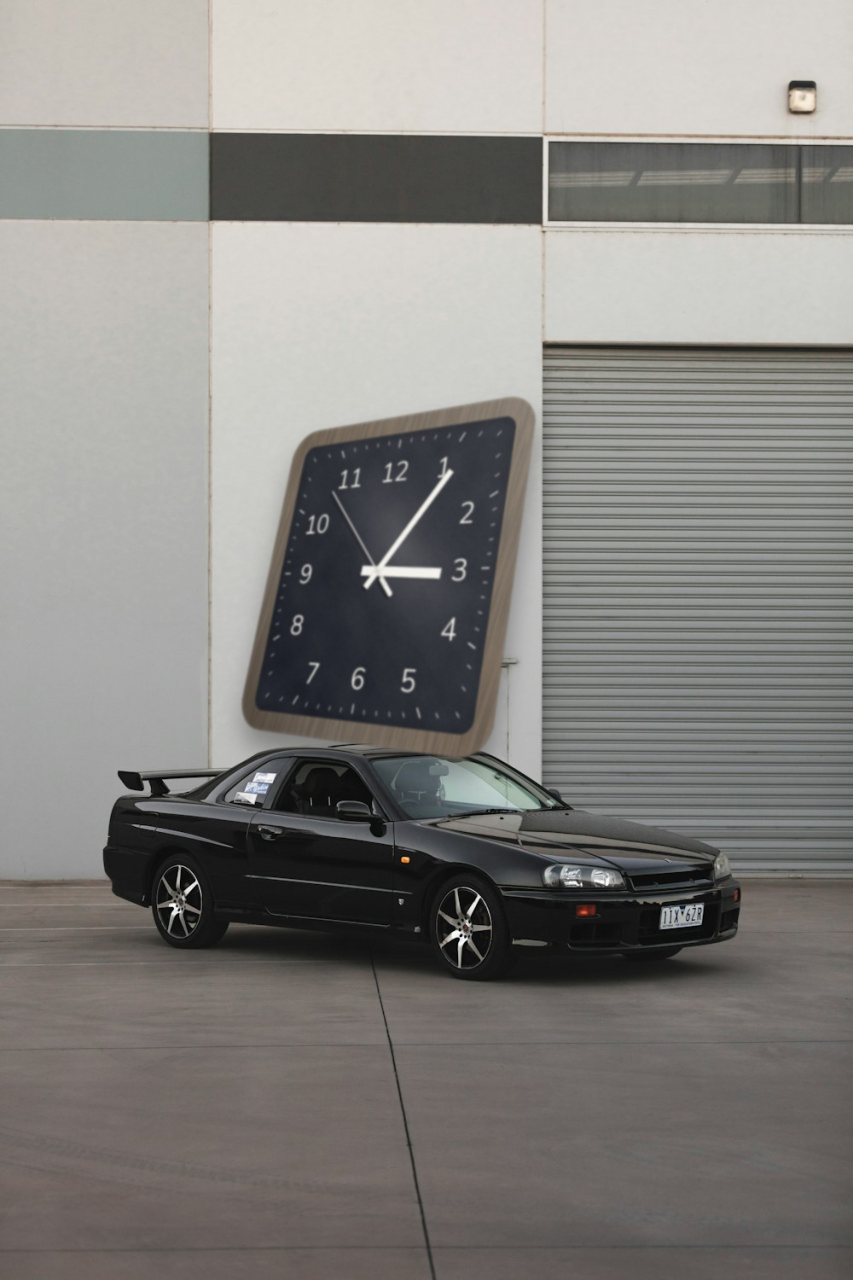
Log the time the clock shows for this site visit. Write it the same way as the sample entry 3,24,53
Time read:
3,05,53
